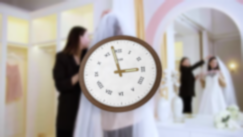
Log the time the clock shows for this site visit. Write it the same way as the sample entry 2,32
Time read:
2,58
